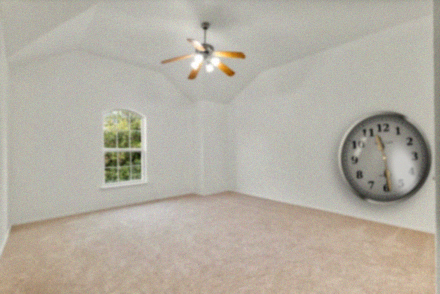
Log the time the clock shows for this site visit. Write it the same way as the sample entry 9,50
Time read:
11,29
